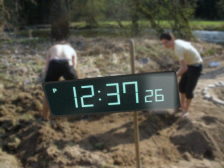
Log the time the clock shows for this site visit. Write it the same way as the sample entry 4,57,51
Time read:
12,37,26
